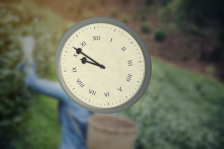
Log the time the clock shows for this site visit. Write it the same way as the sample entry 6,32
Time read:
9,52
